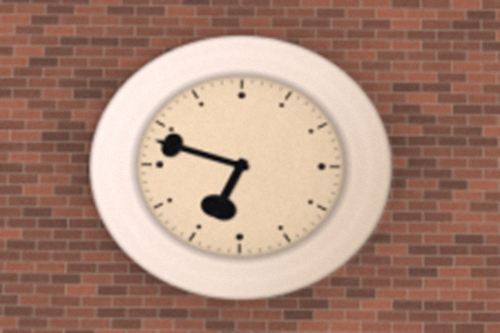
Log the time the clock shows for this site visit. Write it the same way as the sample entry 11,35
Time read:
6,48
